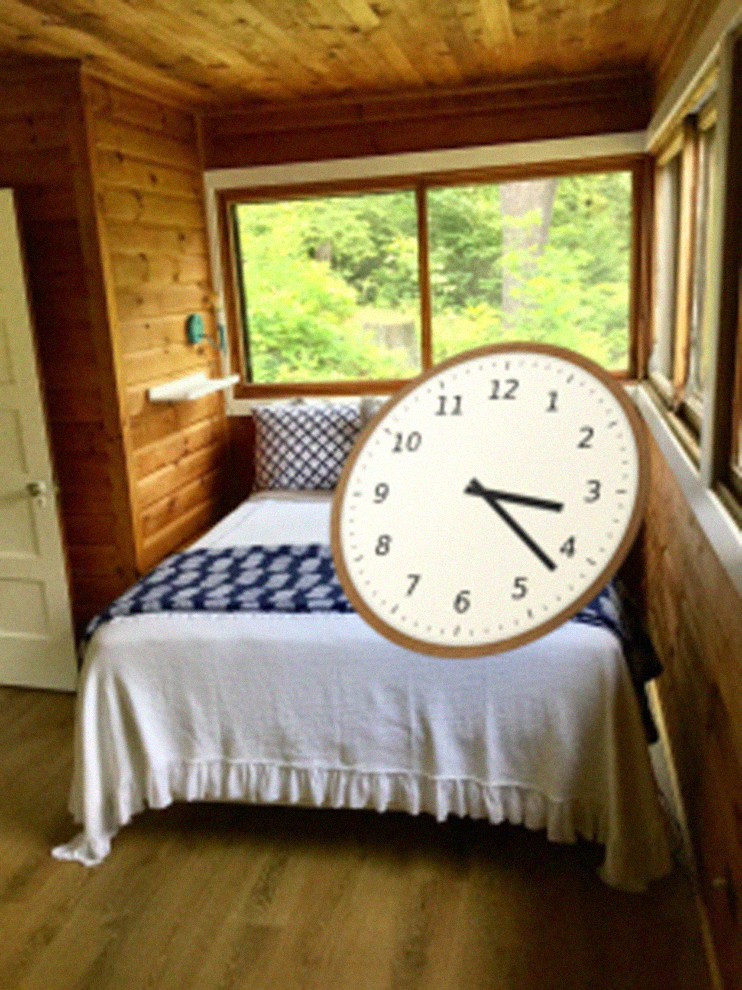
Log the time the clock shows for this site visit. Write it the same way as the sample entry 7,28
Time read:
3,22
